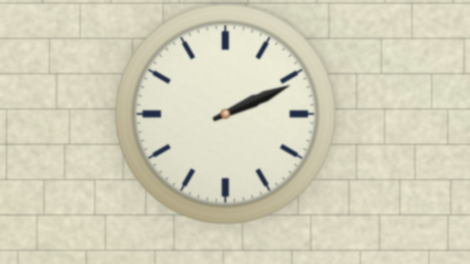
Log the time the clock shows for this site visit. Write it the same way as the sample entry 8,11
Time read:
2,11
